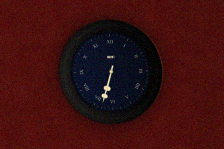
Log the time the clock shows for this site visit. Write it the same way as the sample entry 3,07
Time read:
6,33
